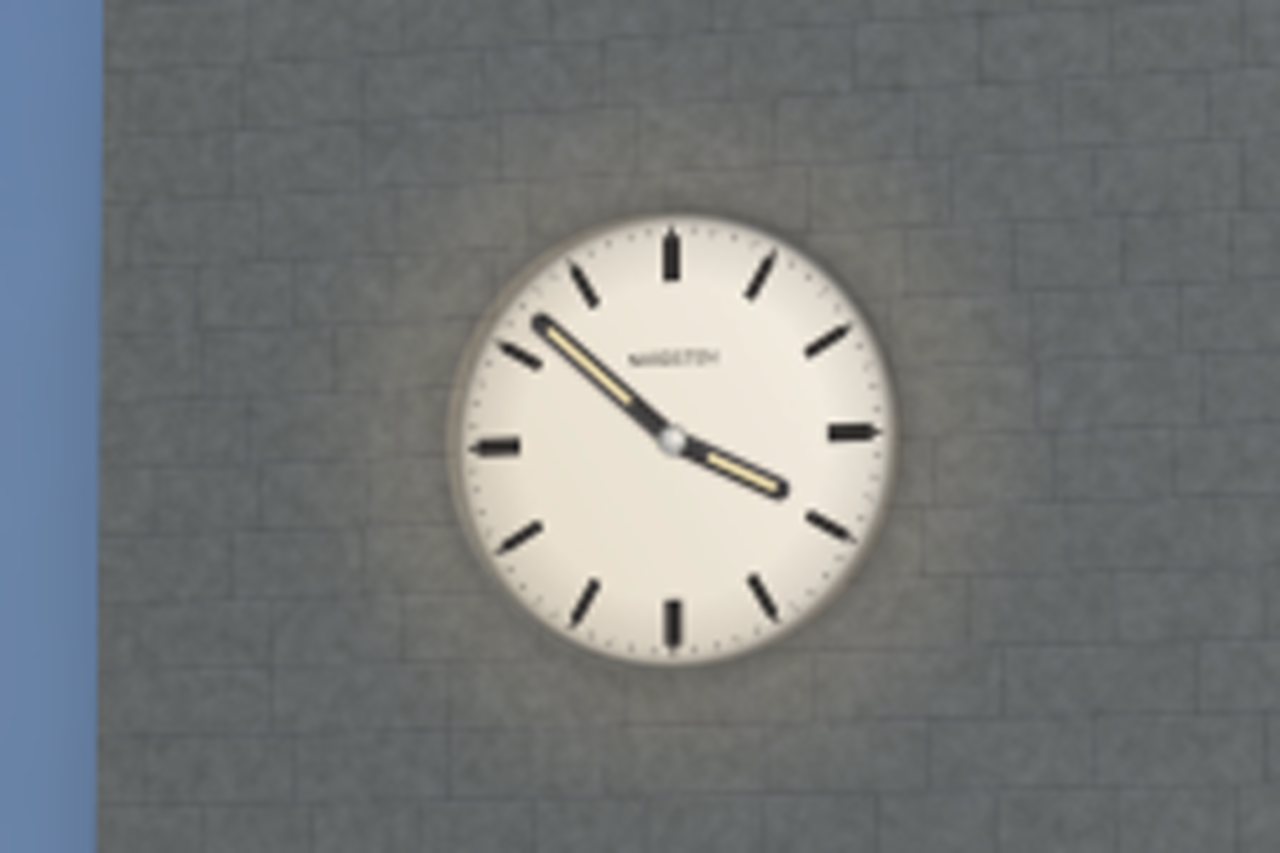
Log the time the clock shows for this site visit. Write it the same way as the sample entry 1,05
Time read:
3,52
